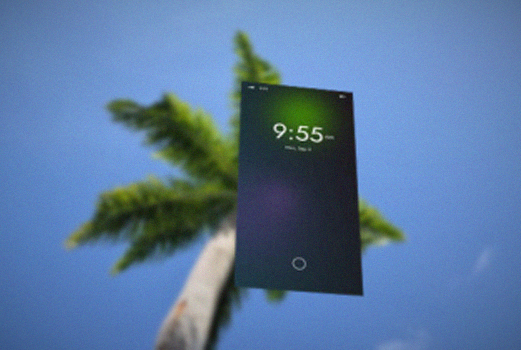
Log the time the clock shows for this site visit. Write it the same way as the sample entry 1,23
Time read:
9,55
